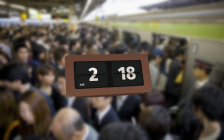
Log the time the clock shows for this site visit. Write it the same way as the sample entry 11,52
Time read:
2,18
